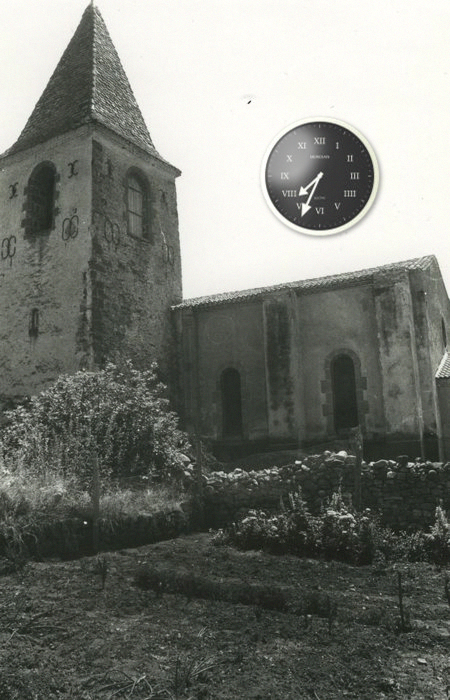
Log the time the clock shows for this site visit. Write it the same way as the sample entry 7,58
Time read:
7,34
